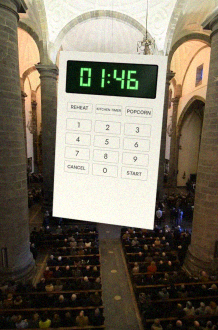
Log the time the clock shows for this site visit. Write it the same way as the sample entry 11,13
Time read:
1,46
